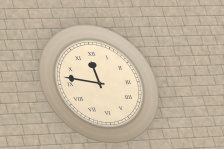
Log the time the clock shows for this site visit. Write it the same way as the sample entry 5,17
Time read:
11,47
